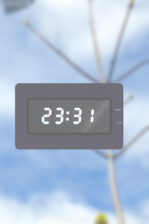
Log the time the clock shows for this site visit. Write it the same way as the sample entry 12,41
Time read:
23,31
